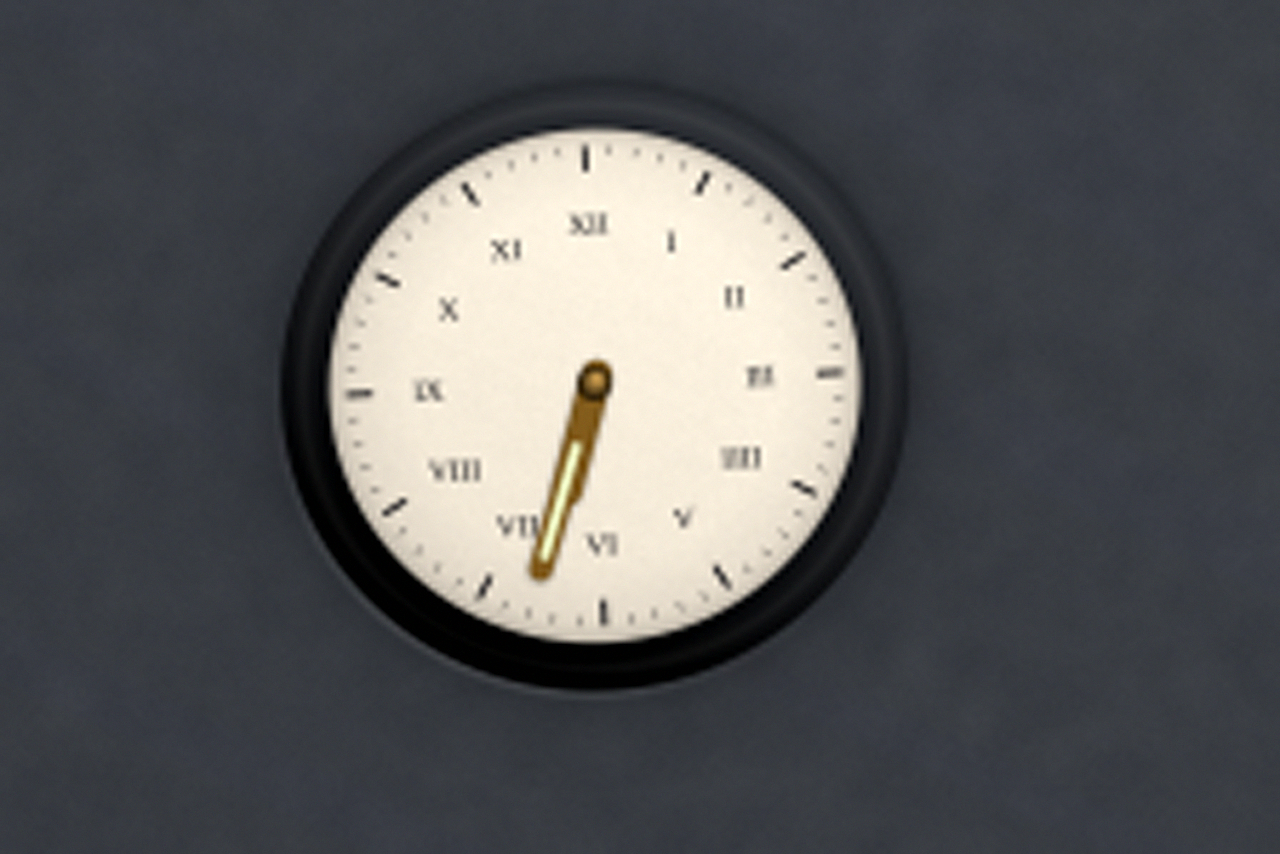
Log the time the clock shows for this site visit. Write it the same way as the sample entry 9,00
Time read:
6,33
